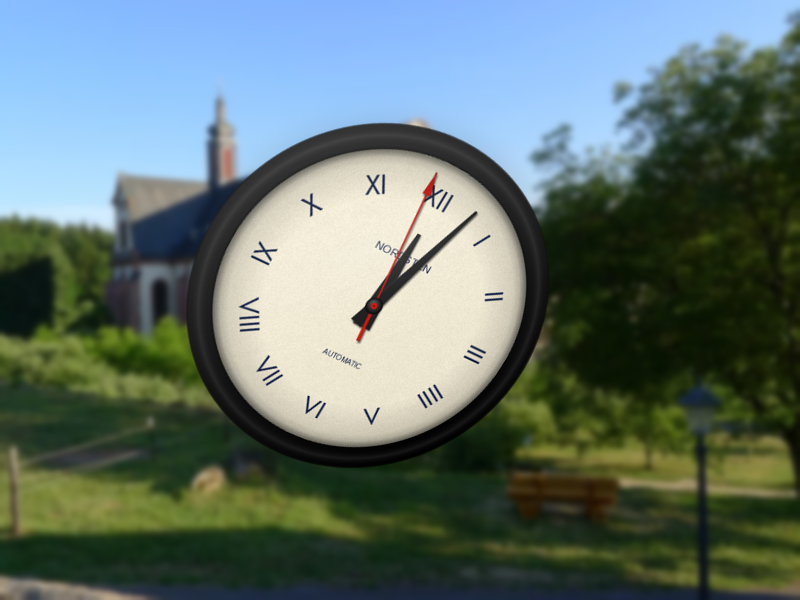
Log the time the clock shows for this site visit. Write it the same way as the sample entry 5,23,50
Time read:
12,02,59
